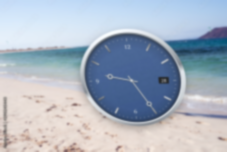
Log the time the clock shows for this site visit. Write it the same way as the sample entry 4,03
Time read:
9,25
